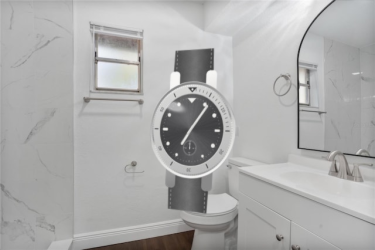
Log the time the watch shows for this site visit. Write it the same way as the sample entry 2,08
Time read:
7,06
